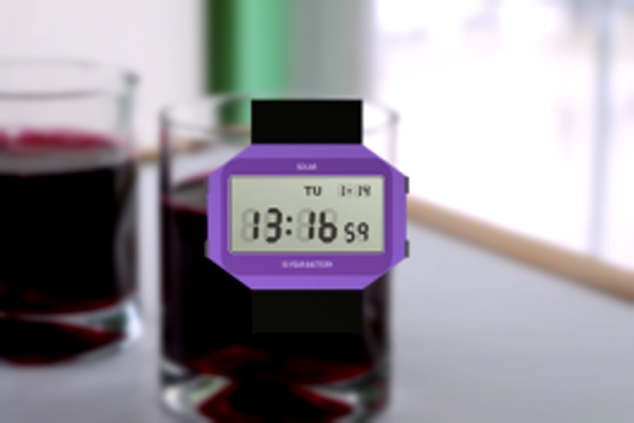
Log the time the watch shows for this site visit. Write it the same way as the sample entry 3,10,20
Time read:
13,16,59
